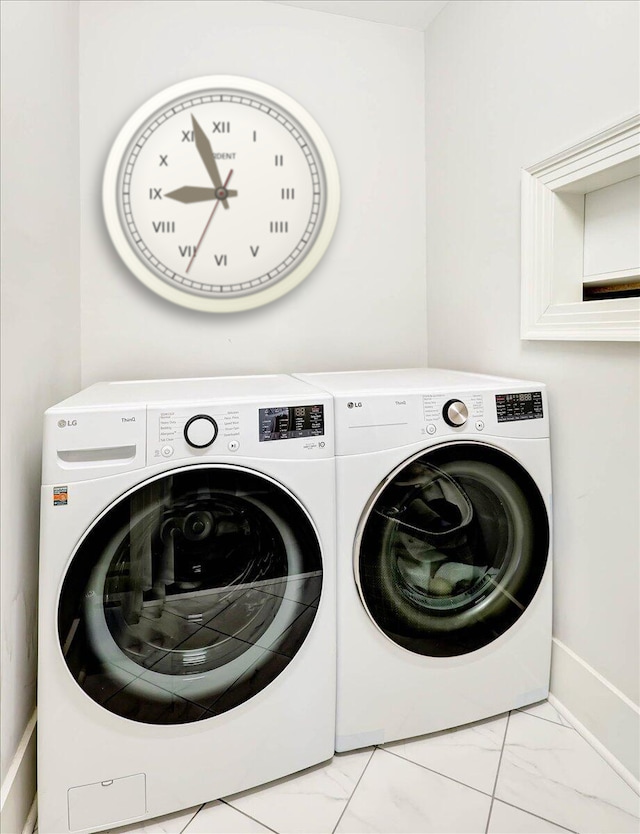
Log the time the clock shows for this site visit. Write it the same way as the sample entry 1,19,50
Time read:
8,56,34
